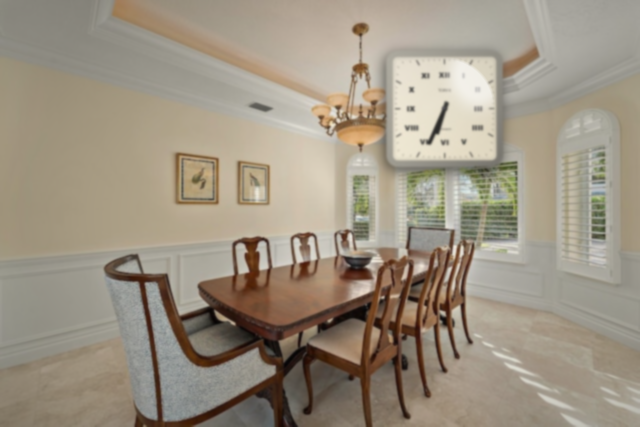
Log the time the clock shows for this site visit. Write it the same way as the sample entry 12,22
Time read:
6,34
